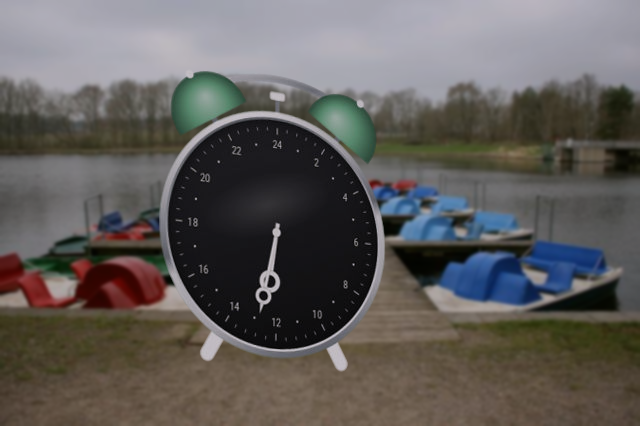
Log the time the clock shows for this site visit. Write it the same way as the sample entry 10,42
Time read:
12,32
